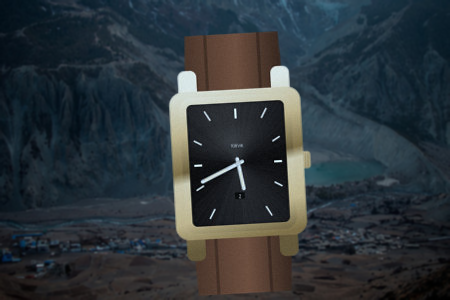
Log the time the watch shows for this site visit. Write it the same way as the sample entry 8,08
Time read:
5,41
